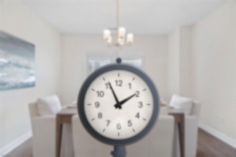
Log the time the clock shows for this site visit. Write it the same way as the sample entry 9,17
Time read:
1,56
